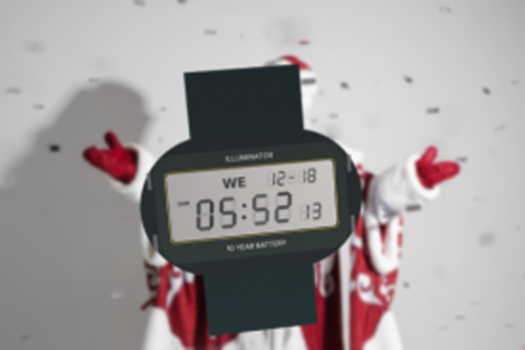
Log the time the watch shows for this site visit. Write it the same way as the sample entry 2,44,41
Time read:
5,52,13
